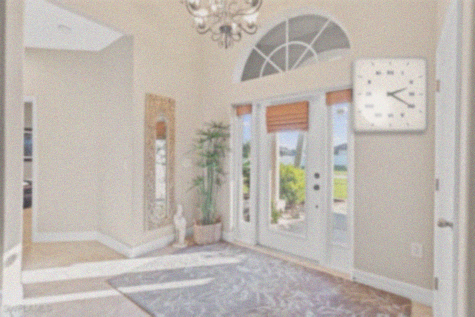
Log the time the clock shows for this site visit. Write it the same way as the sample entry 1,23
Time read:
2,20
